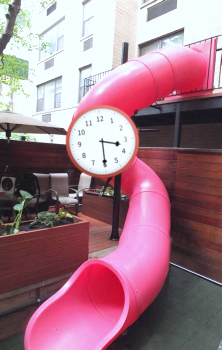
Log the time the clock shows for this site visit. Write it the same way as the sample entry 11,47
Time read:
3,30
